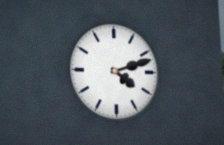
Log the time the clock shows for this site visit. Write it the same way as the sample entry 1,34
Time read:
4,12
